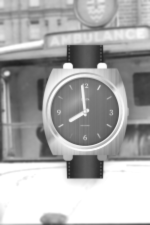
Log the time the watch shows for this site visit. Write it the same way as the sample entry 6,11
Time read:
7,59
